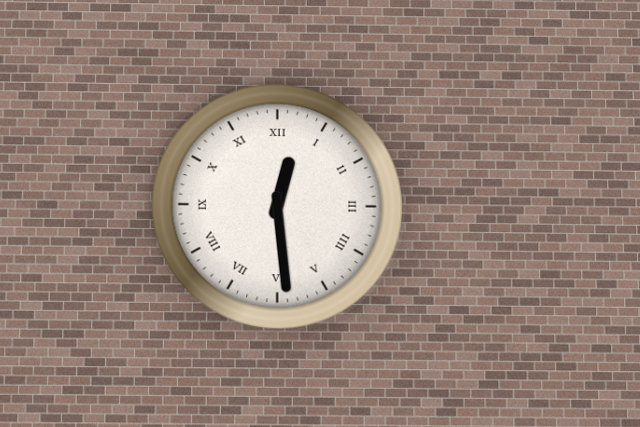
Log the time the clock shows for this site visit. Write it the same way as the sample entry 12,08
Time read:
12,29
